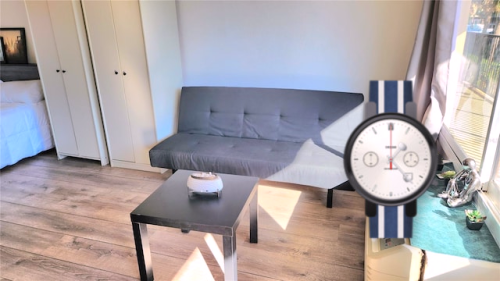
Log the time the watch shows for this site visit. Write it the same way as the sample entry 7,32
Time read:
1,23
